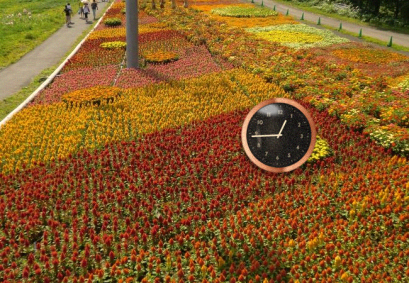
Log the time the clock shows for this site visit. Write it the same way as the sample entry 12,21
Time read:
12,44
